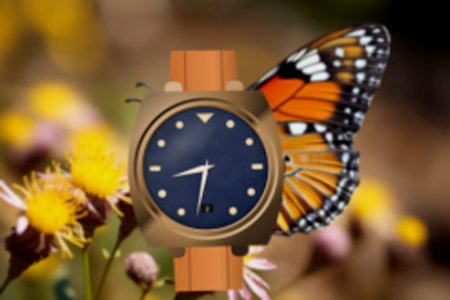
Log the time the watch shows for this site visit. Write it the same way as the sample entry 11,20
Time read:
8,32
